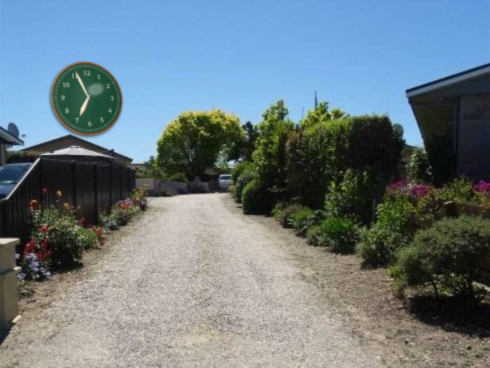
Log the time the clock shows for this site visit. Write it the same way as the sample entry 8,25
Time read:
6,56
